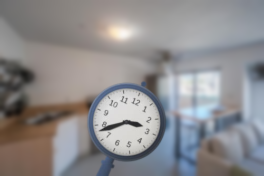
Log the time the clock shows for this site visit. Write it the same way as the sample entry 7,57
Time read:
2,38
